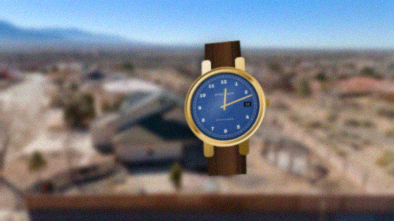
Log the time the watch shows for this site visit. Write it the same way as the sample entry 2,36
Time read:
12,12
